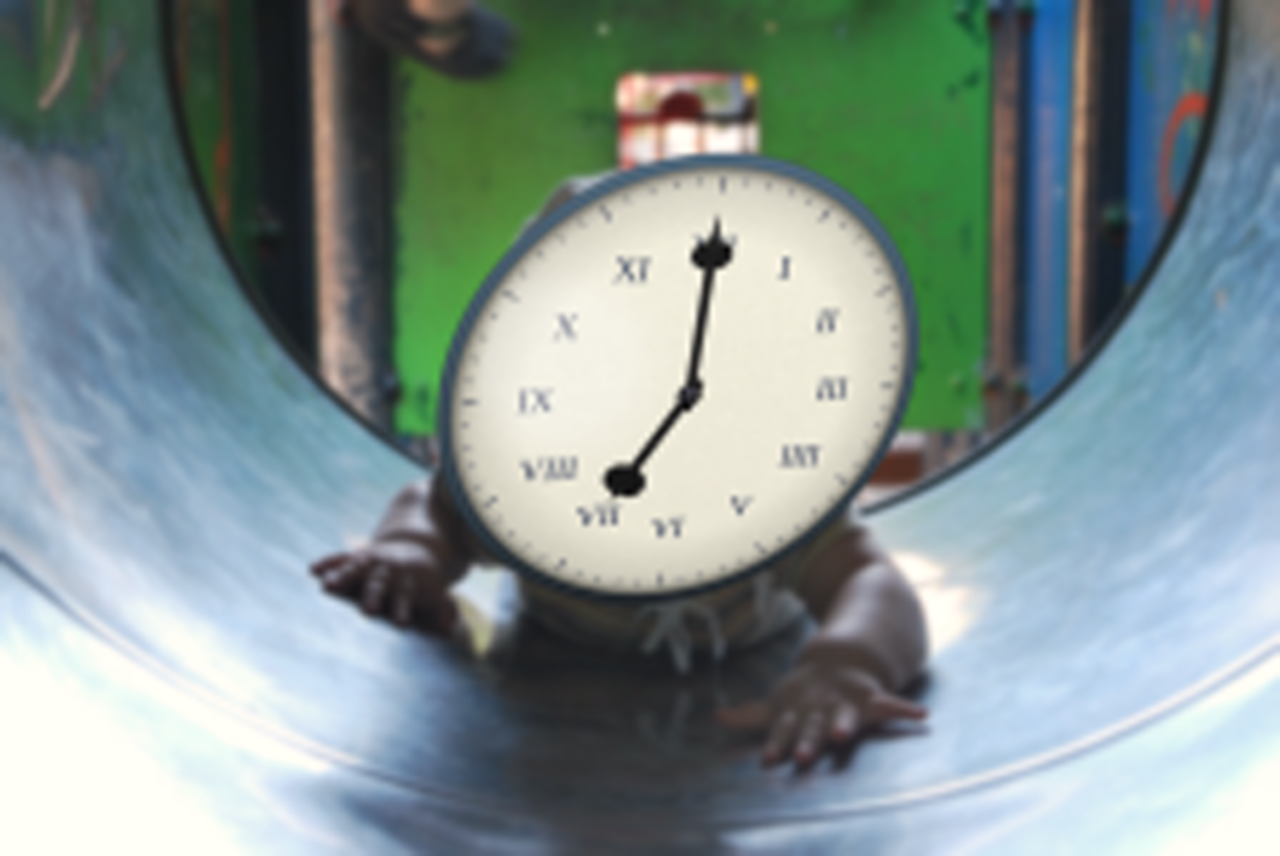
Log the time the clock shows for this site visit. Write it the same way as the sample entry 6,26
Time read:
7,00
